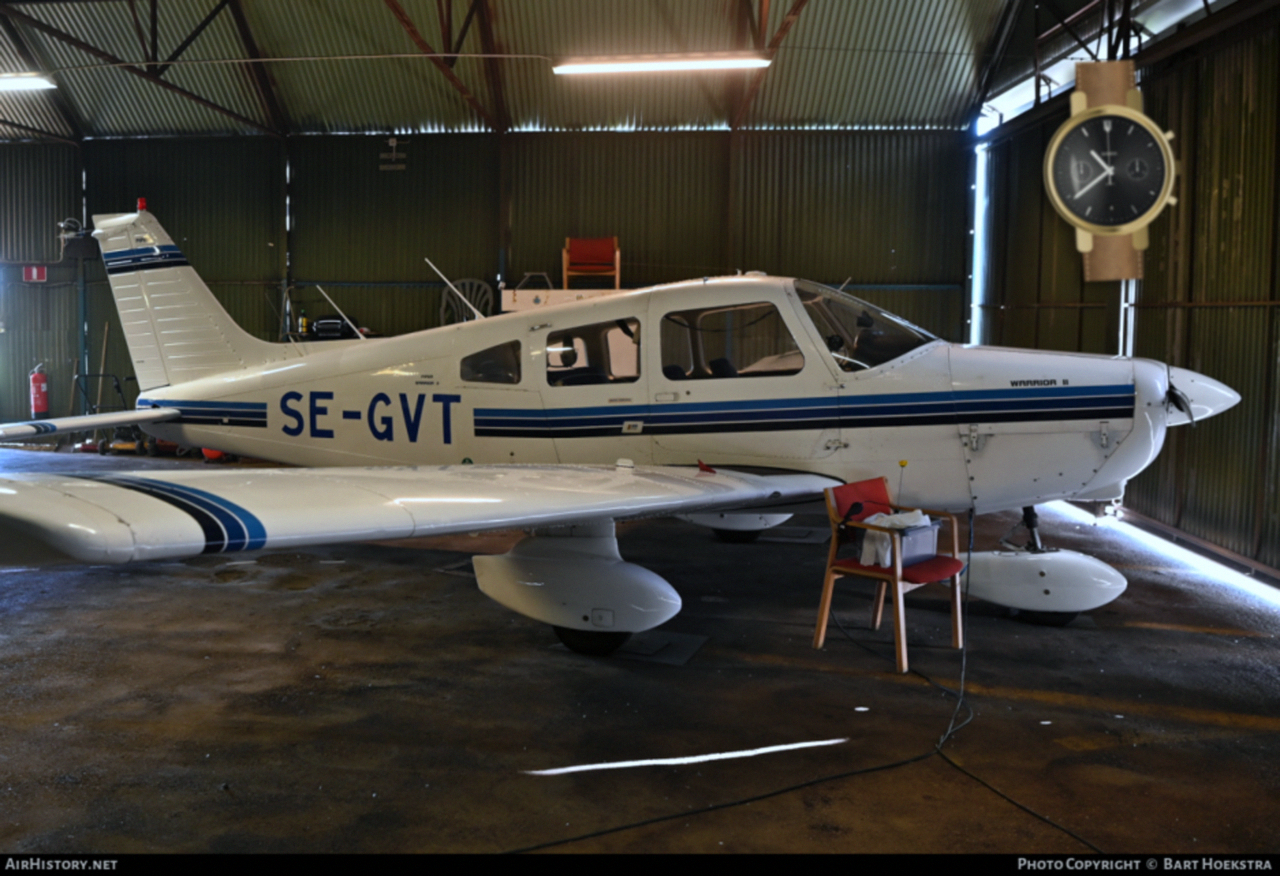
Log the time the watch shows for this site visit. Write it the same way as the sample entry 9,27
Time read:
10,39
